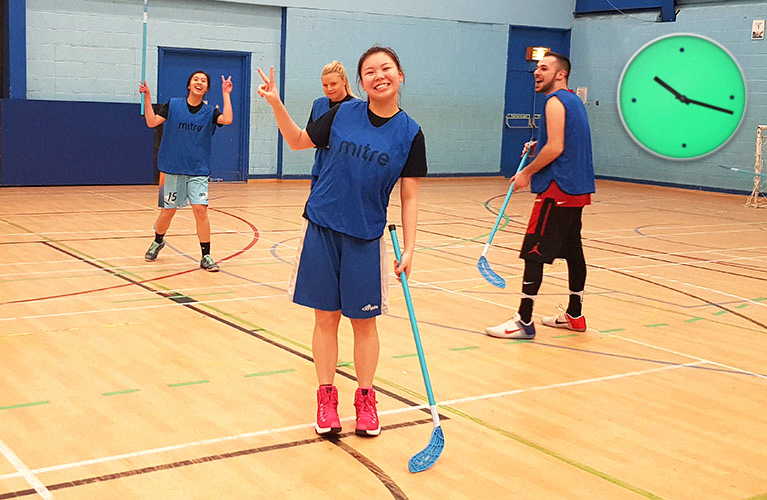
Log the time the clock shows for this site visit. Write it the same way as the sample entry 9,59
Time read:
10,18
